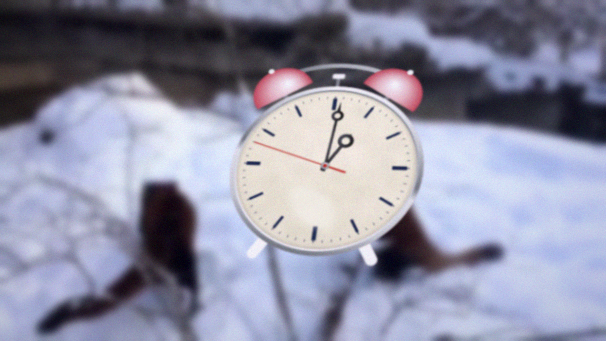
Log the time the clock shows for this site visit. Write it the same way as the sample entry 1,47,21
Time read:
1,00,48
